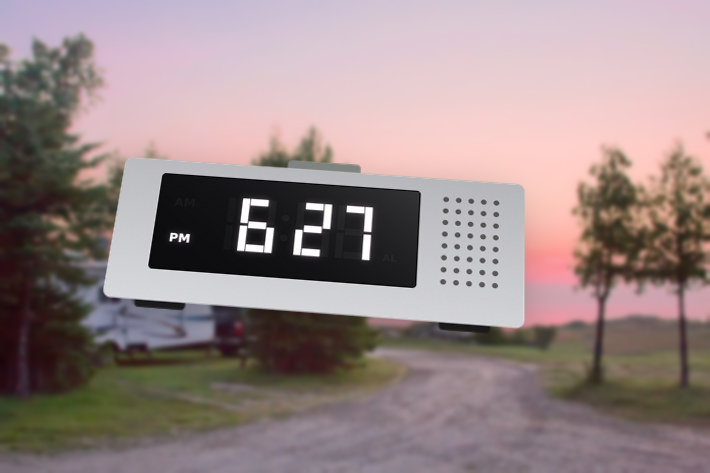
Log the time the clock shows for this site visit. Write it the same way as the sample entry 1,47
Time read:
6,27
